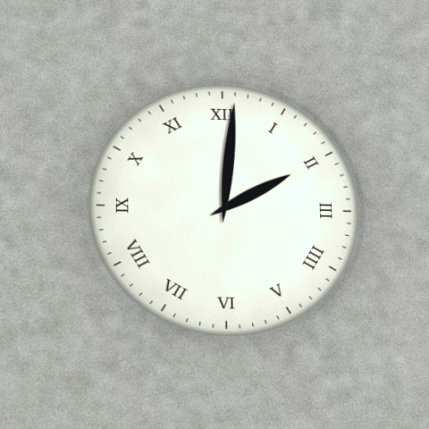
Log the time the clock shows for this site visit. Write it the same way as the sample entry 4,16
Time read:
2,01
